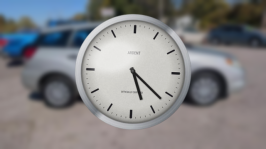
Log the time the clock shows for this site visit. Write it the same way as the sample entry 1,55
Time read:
5,22
